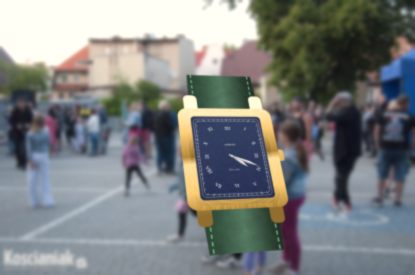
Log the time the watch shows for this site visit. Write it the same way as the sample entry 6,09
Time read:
4,19
